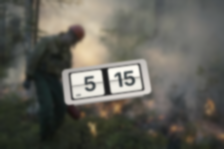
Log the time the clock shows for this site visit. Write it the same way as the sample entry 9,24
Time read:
5,15
